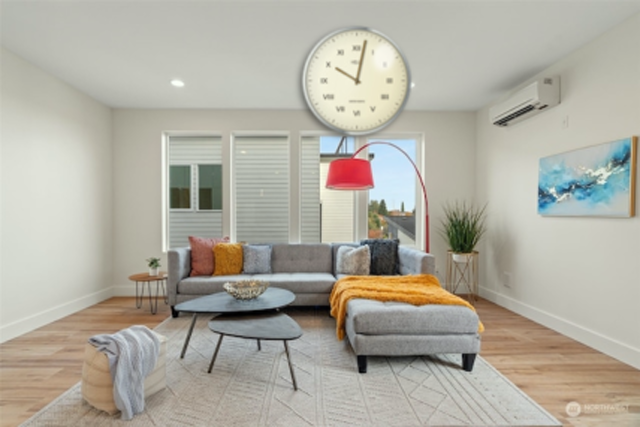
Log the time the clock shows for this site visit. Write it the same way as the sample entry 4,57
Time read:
10,02
